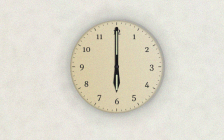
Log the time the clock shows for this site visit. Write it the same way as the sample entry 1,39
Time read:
6,00
